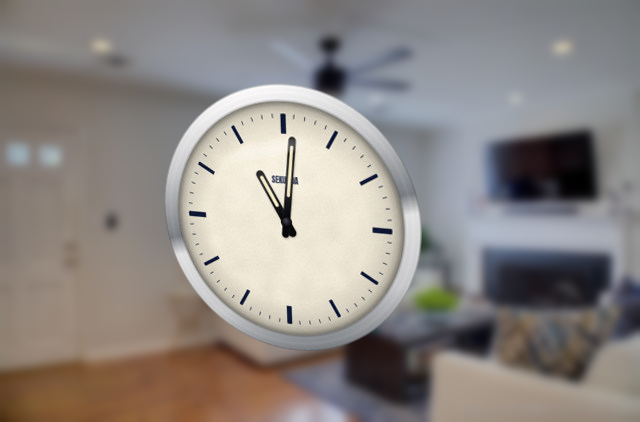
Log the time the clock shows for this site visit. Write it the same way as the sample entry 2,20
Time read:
11,01
